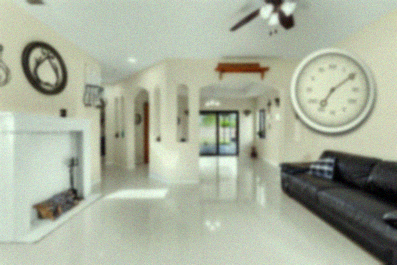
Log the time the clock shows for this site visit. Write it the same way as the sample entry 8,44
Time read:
7,09
